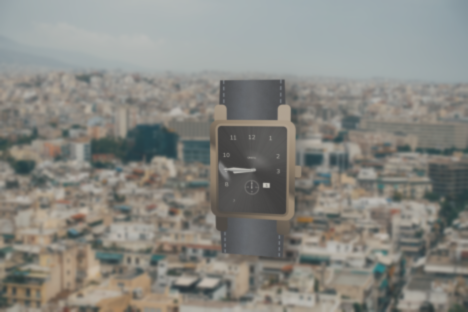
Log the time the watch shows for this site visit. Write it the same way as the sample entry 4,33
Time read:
8,45
